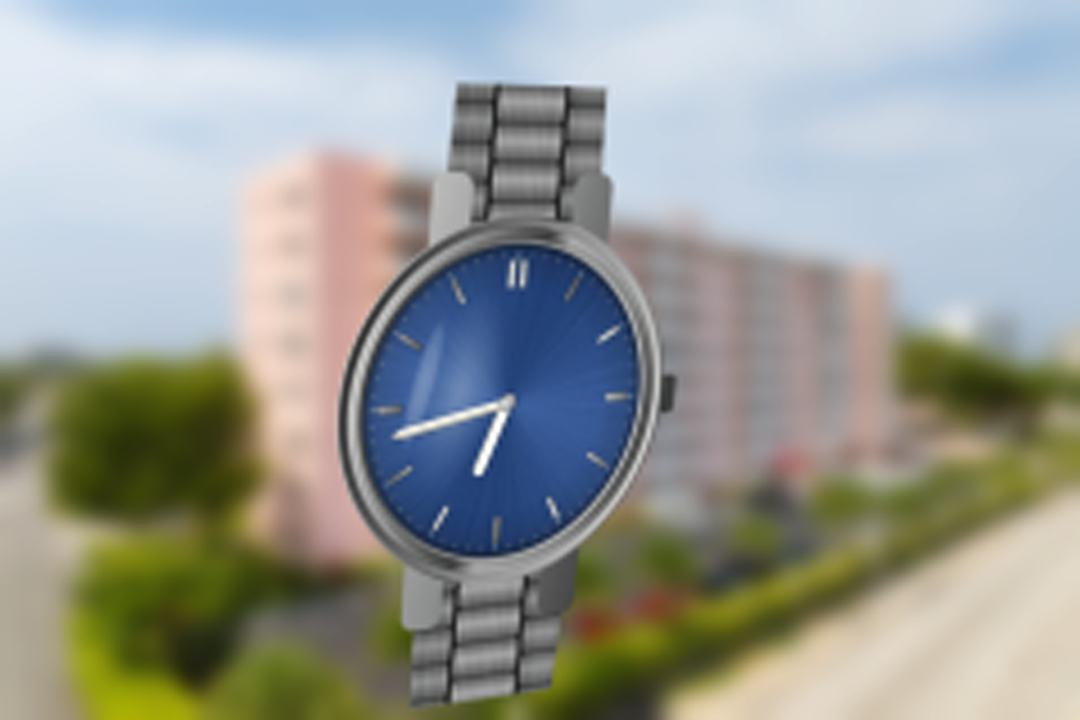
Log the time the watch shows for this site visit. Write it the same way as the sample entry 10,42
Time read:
6,43
